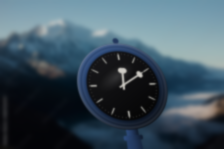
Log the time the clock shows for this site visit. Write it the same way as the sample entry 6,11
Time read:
12,10
